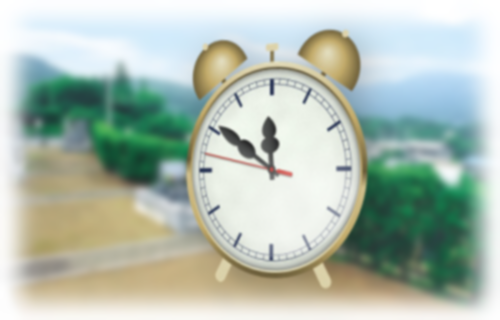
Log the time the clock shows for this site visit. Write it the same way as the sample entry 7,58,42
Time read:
11,50,47
